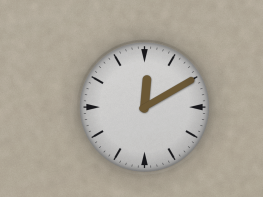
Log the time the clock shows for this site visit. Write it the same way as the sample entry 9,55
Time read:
12,10
